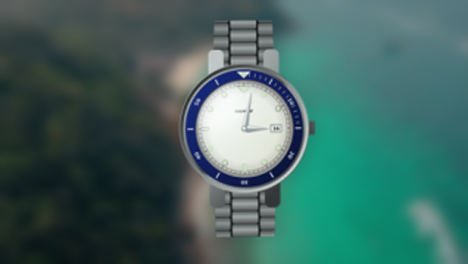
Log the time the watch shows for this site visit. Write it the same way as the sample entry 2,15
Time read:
3,02
